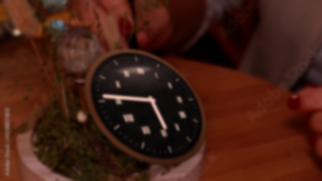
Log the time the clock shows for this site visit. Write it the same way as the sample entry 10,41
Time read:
5,46
